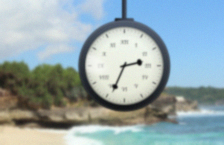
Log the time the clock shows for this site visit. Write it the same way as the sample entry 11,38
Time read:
2,34
